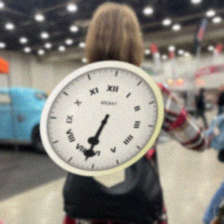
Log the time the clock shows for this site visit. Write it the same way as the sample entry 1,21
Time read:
6,32
